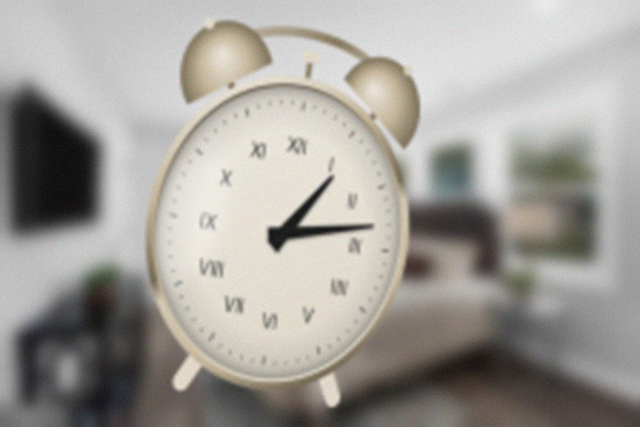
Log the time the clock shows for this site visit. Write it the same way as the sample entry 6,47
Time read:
1,13
